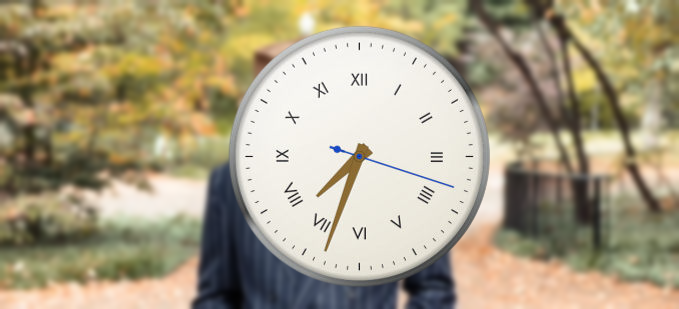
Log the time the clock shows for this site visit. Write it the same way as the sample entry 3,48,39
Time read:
7,33,18
